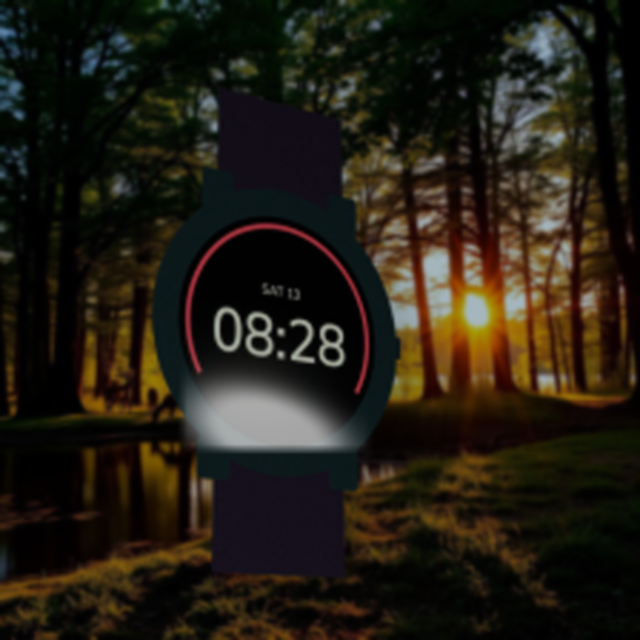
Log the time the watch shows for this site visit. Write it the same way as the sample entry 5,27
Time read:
8,28
